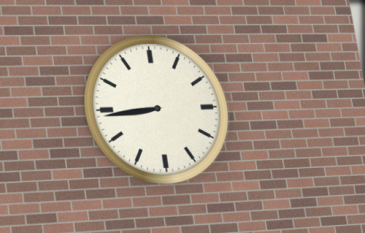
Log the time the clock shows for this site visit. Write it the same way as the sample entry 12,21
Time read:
8,44
